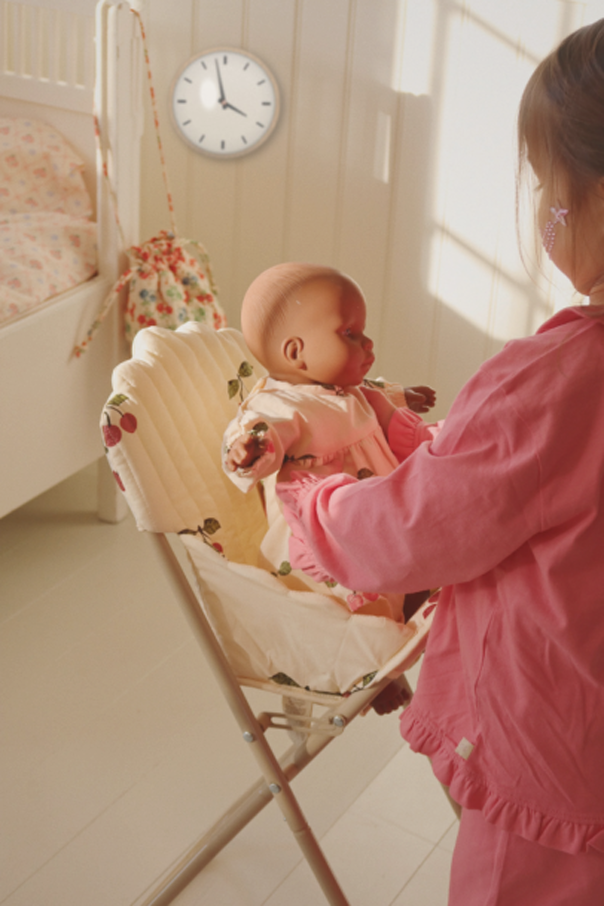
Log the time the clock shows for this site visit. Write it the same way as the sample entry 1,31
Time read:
3,58
